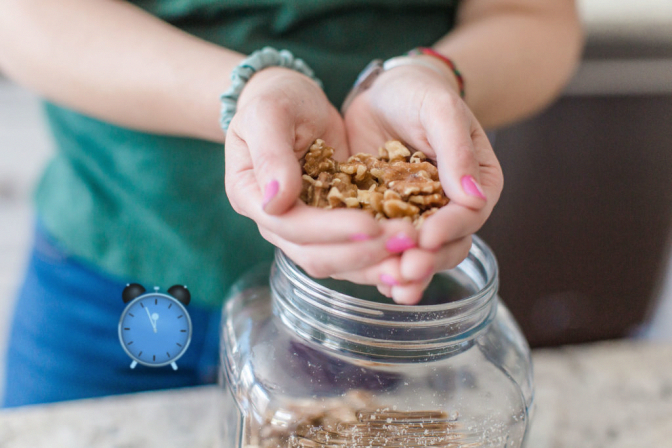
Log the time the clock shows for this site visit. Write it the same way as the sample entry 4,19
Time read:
11,56
